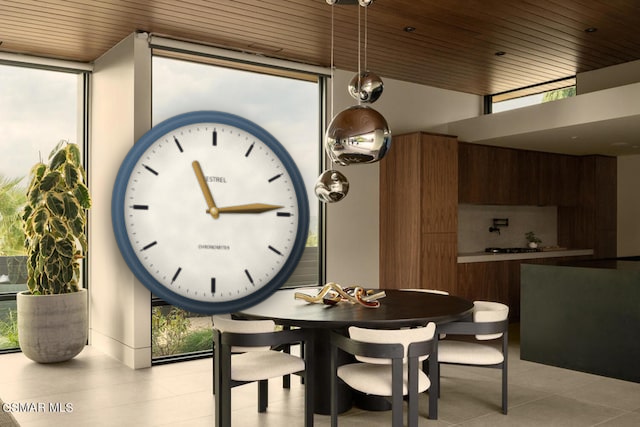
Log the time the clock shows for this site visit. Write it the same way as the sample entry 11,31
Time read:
11,14
